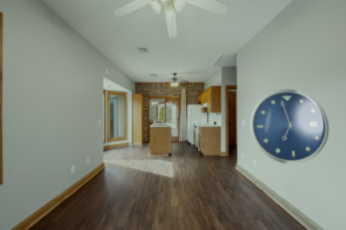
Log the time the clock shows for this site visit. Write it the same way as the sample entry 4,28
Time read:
6,58
